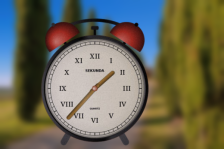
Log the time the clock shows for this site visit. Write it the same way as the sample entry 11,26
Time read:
1,37
